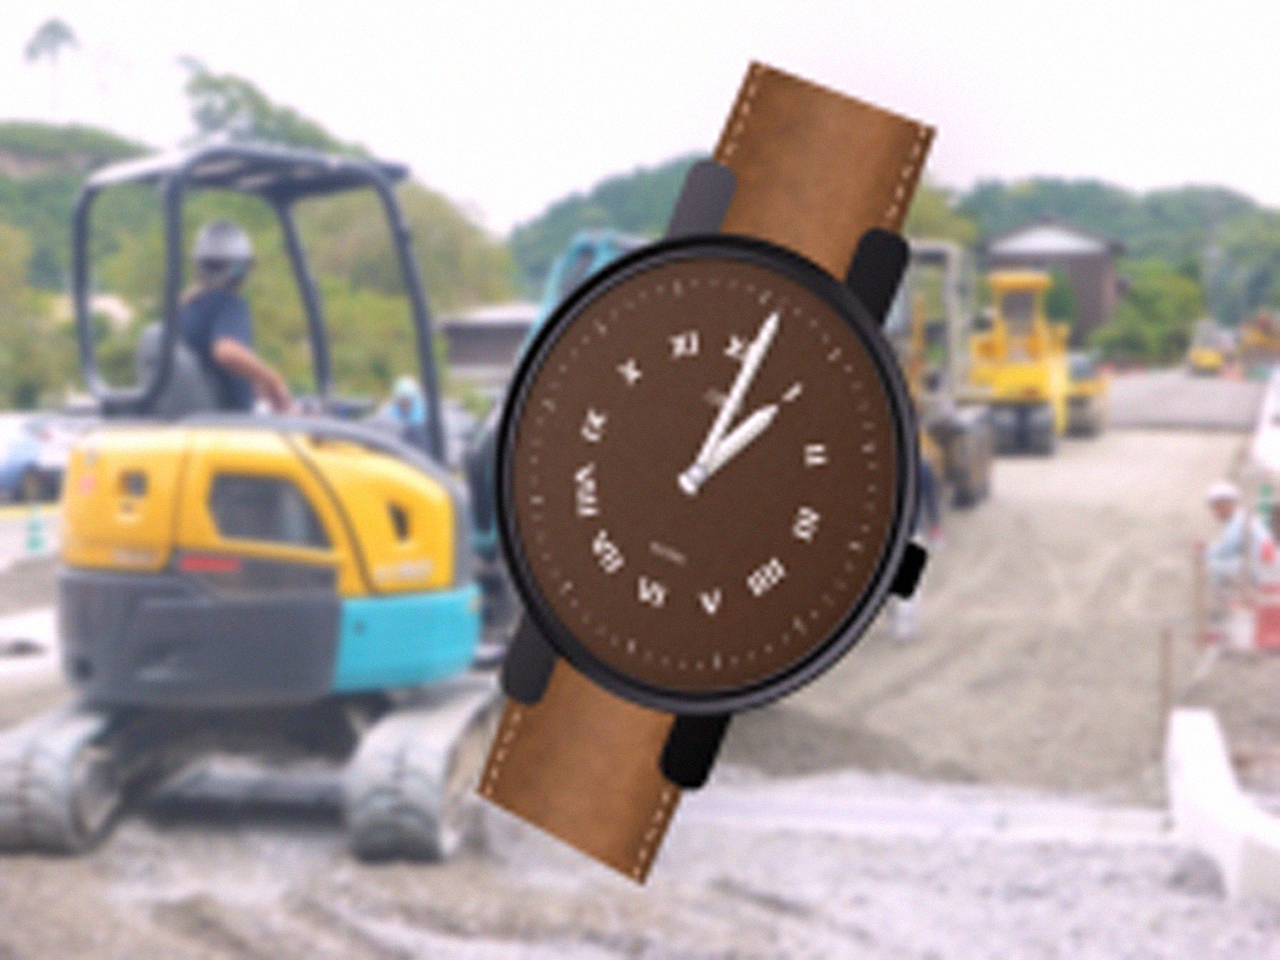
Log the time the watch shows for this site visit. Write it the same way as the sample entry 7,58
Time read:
1,01
